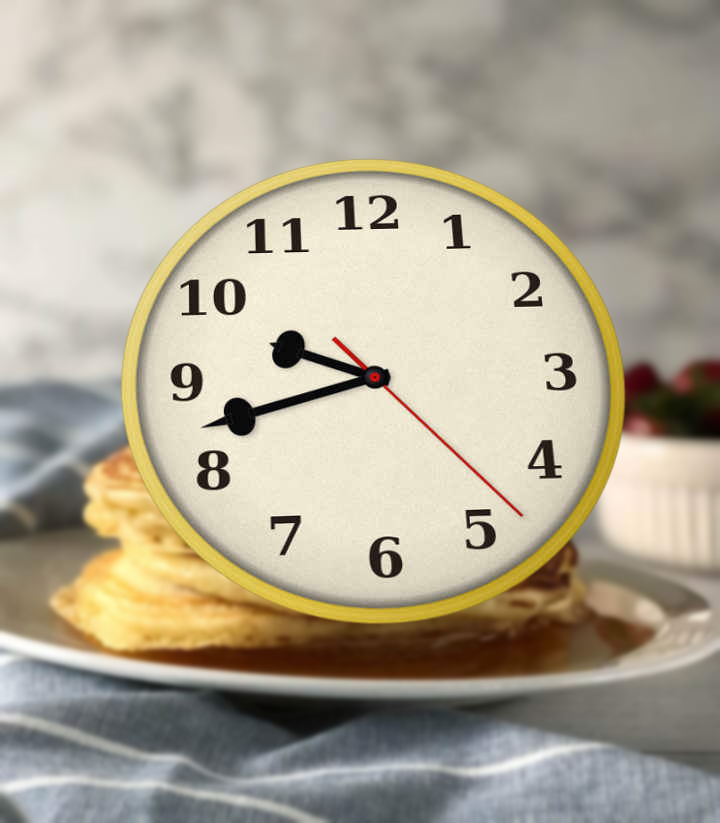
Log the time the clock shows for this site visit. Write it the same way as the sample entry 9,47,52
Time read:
9,42,23
